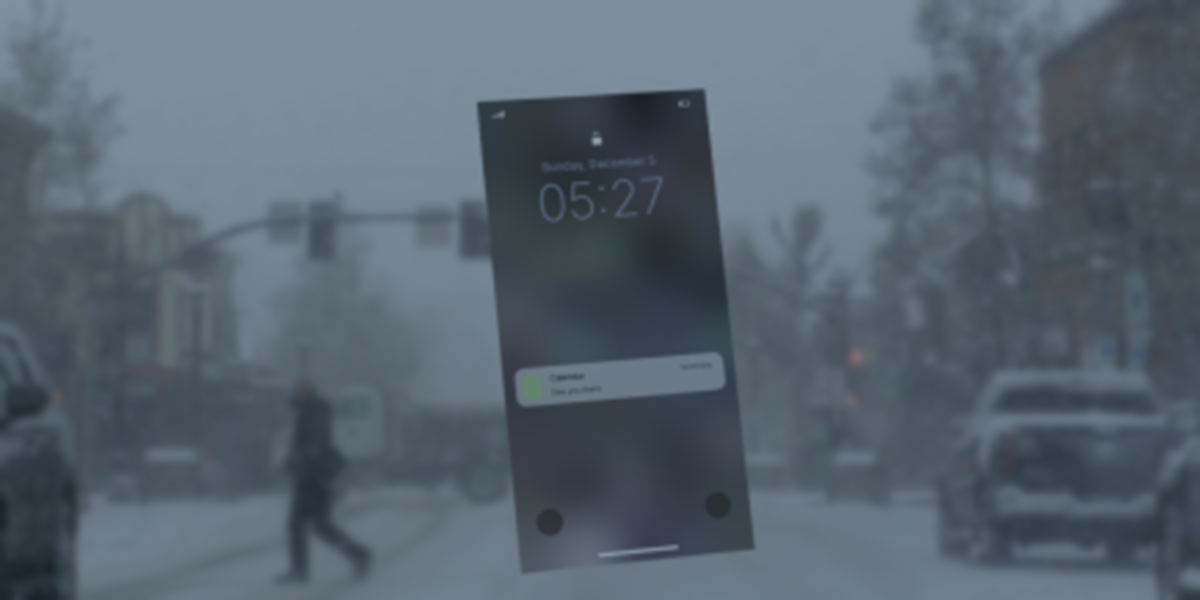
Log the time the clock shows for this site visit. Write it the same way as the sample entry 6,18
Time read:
5,27
